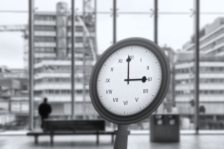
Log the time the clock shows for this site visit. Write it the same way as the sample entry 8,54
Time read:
2,59
